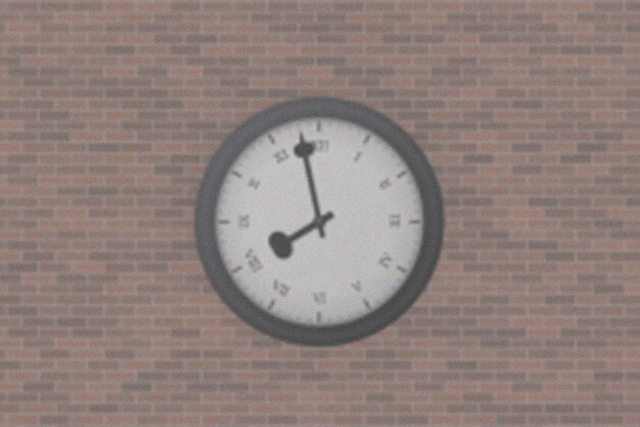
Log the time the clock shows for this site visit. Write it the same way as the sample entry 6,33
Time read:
7,58
